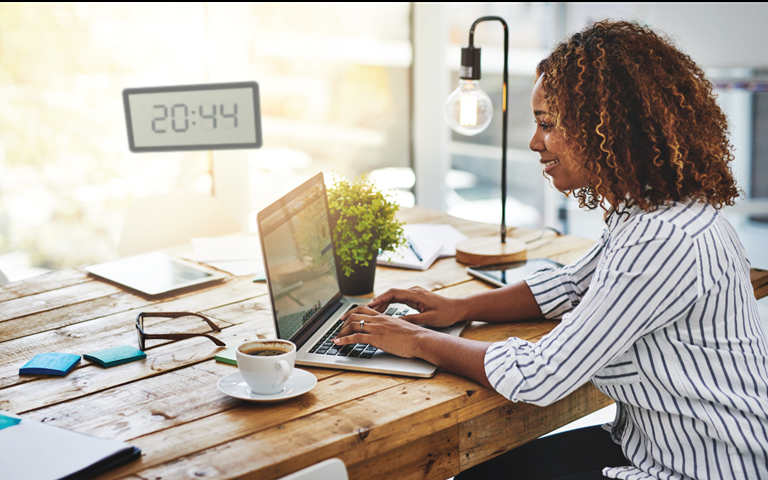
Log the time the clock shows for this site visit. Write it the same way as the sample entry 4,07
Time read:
20,44
